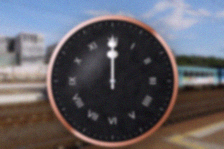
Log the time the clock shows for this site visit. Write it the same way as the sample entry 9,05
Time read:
12,00
